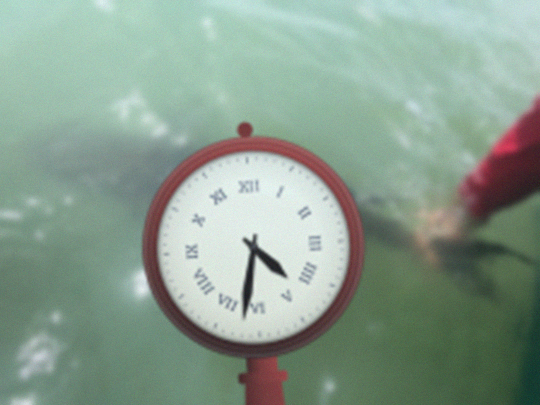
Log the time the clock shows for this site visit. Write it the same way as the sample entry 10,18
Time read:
4,32
